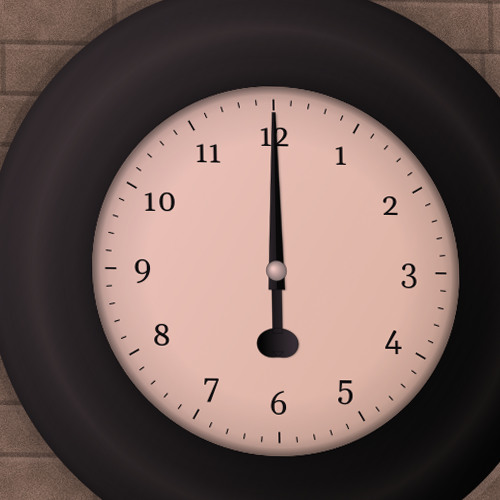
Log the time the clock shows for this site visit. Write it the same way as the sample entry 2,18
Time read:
6,00
